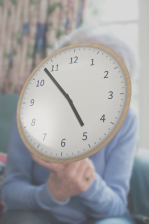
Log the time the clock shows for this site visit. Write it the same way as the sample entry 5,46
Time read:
4,53
